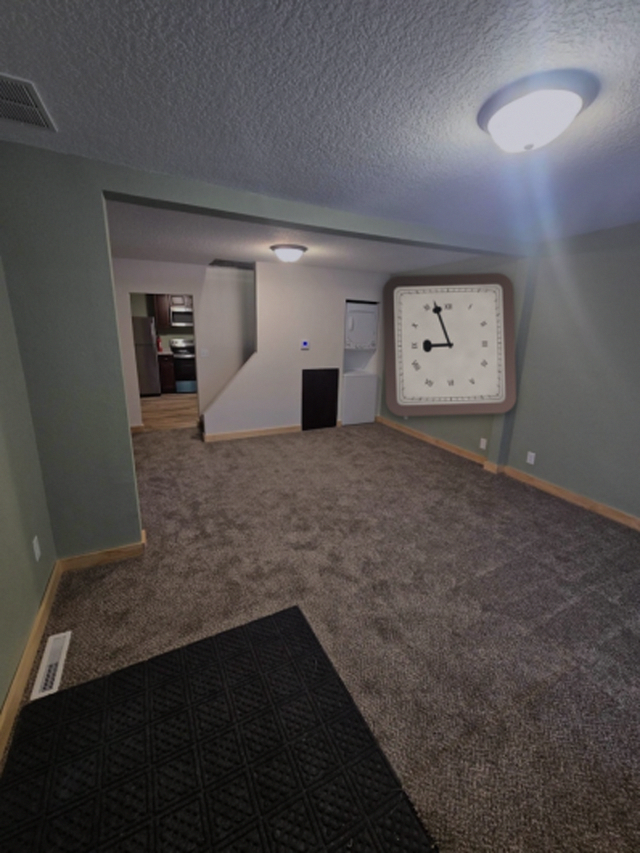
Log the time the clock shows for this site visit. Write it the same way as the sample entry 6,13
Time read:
8,57
